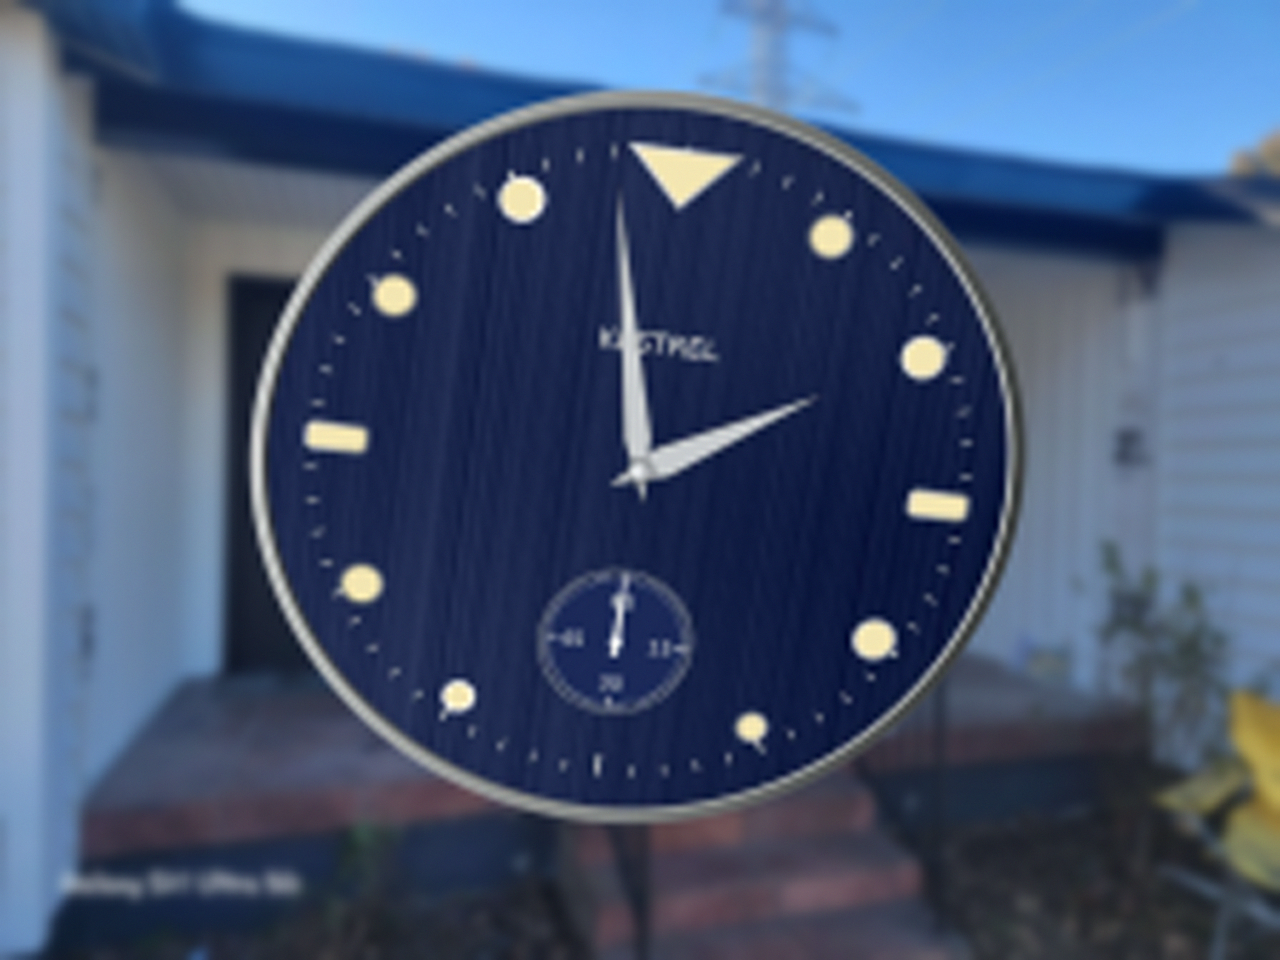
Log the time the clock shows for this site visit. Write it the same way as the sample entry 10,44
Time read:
1,58
